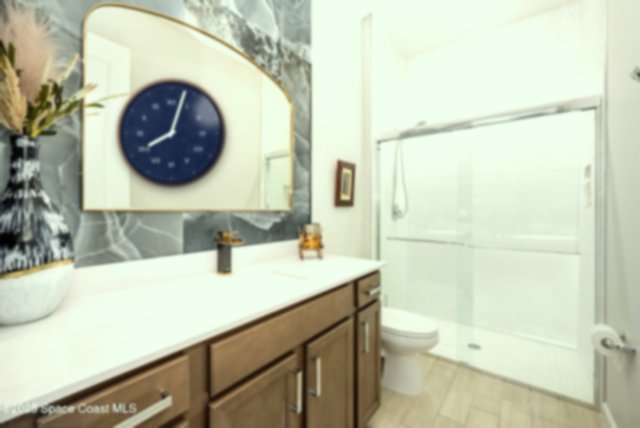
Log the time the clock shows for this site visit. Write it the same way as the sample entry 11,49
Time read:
8,03
